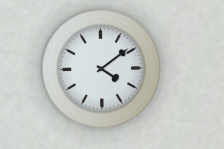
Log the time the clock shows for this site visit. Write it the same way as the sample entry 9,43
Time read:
4,09
